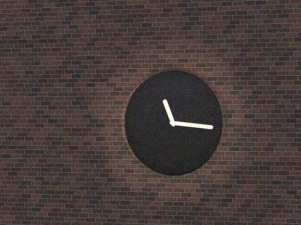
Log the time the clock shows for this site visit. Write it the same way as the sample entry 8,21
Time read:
11,16
